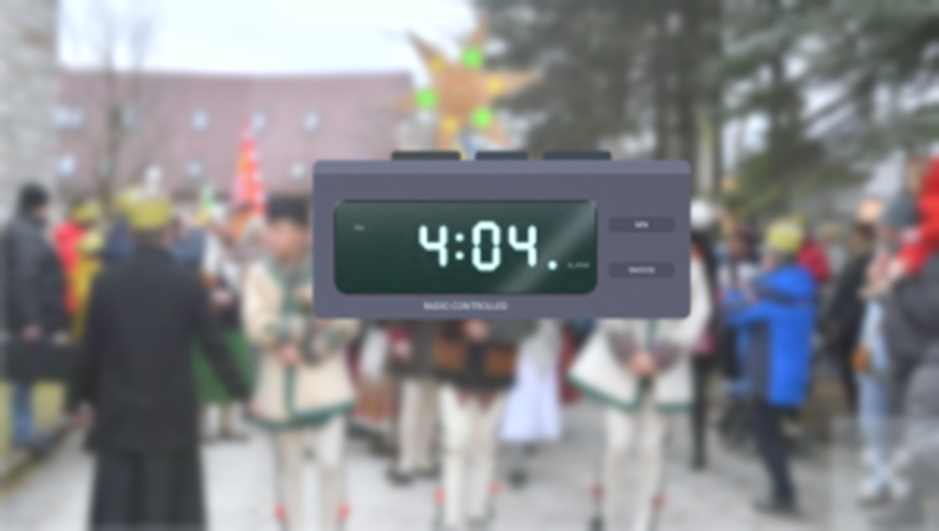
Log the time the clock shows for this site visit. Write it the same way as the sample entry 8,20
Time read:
4,04
